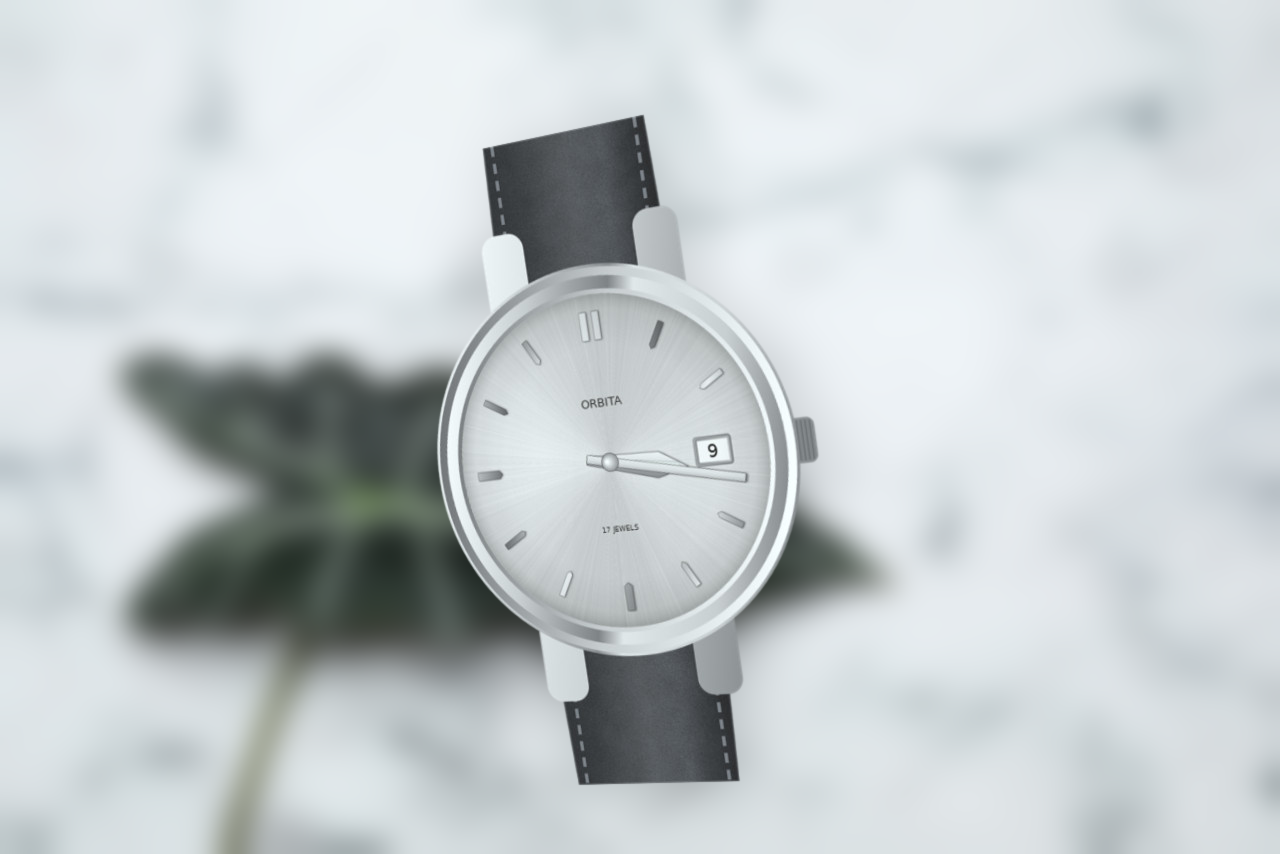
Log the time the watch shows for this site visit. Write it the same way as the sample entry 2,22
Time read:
3,17
